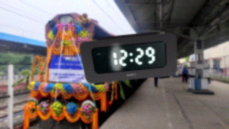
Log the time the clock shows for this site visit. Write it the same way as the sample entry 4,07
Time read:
12,29
